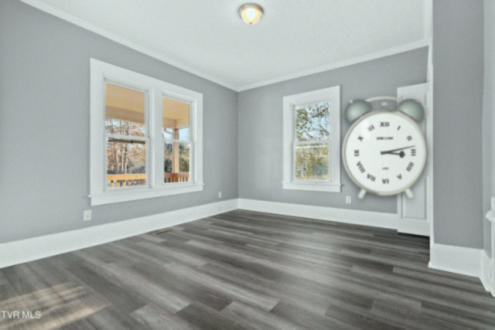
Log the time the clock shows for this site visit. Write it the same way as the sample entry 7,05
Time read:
3,13
